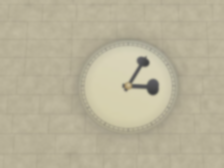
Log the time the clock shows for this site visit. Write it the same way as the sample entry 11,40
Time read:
3,05
